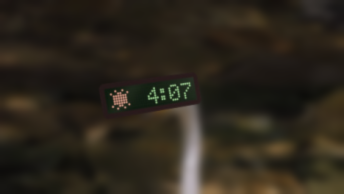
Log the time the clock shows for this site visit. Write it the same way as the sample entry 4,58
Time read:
4,07
